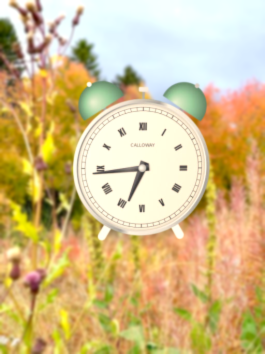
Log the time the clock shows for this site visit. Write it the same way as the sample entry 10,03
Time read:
6,44
